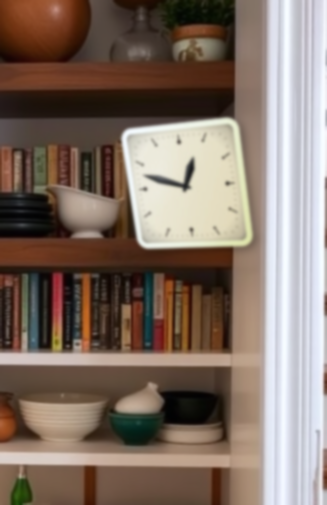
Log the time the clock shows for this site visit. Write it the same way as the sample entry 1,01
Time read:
12,48
